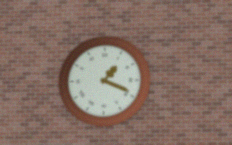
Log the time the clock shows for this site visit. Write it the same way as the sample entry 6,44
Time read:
1,19
